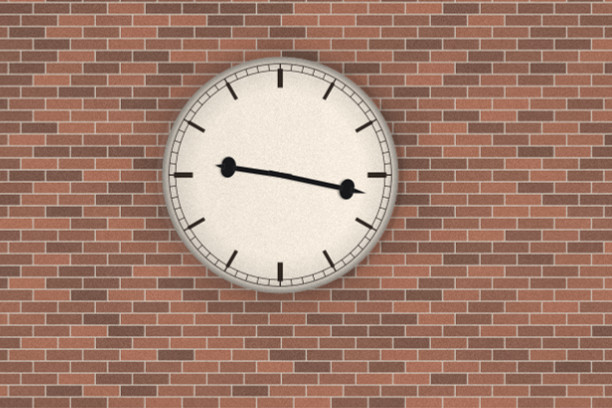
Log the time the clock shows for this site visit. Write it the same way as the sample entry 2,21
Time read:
9,17
